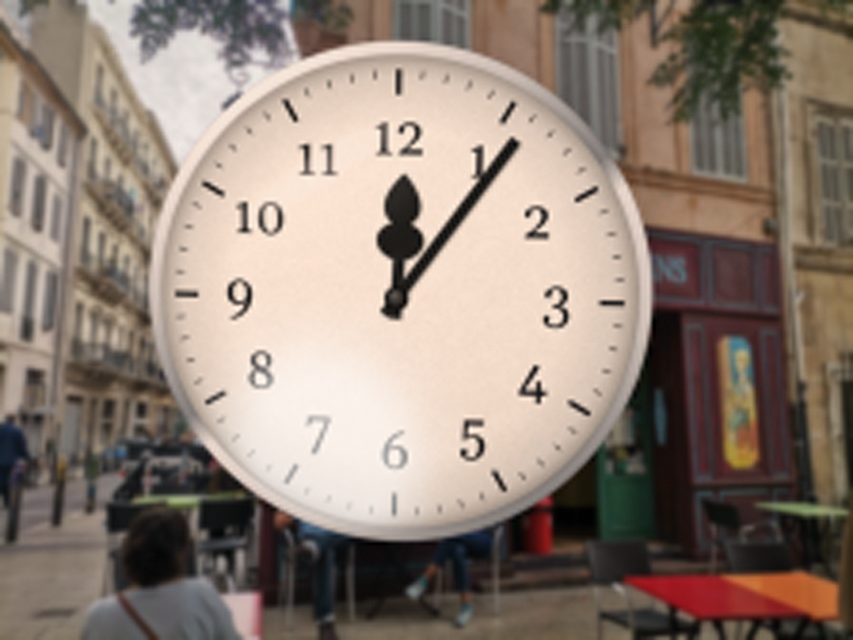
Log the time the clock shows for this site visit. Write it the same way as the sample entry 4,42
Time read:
12,06
